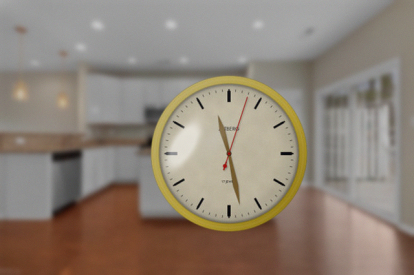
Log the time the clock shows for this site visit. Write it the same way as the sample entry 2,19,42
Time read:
11,28,03
